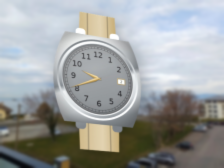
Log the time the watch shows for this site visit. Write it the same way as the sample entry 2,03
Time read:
9,41
